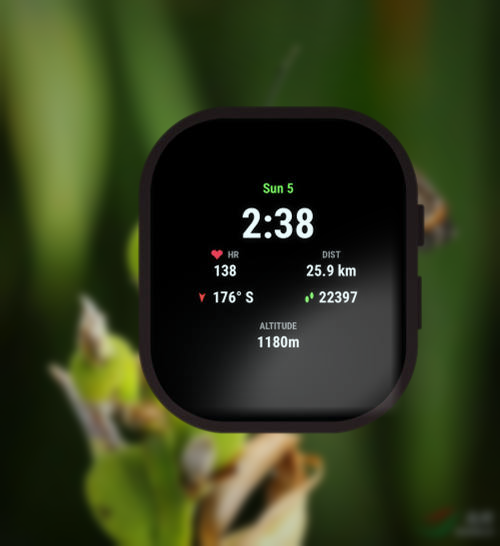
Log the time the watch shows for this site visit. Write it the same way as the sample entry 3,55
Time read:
2,38
